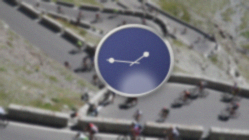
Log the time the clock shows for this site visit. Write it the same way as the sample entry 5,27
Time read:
1,46
